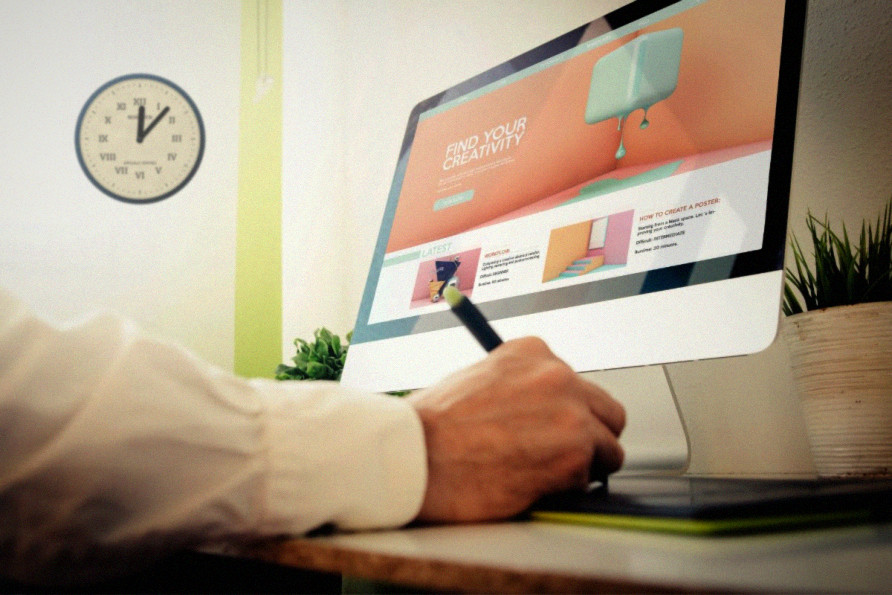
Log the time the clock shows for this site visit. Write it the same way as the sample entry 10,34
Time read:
12,07
